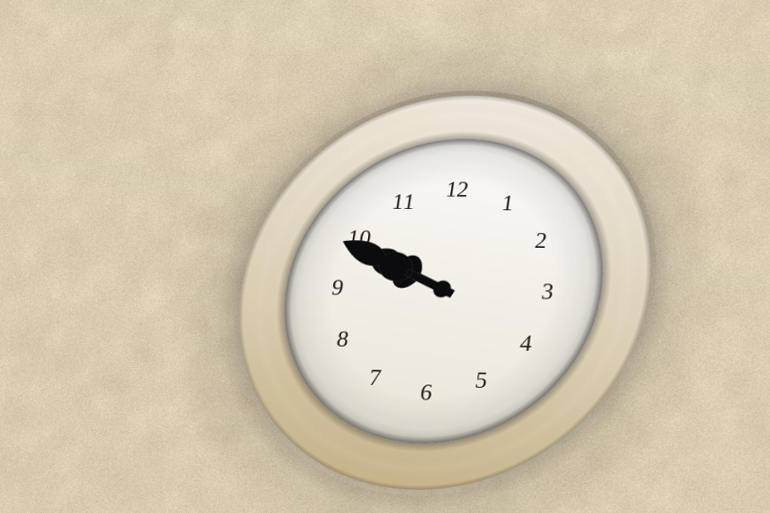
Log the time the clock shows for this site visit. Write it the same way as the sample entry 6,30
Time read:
9,49
